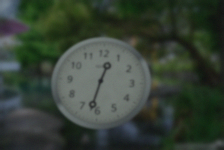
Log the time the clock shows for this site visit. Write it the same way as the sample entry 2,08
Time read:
12,32
